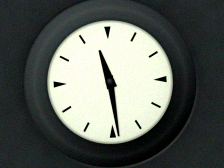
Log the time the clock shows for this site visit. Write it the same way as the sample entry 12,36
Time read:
11,29
